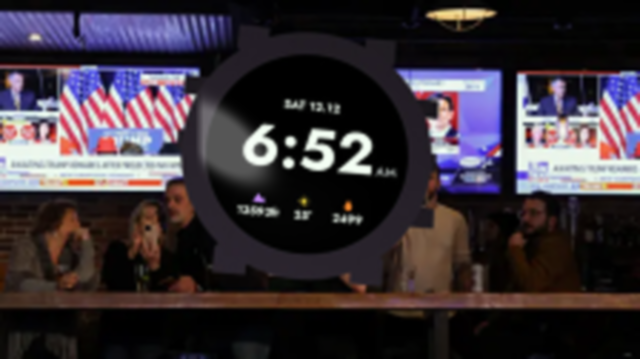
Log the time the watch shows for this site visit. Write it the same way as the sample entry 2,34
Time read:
6,52
